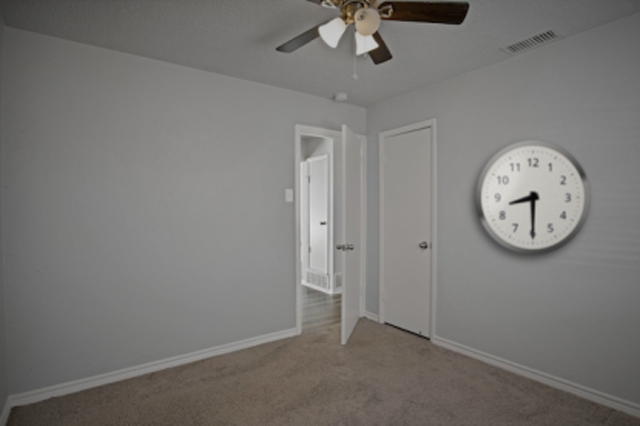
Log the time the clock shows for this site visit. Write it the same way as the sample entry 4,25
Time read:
8,30
